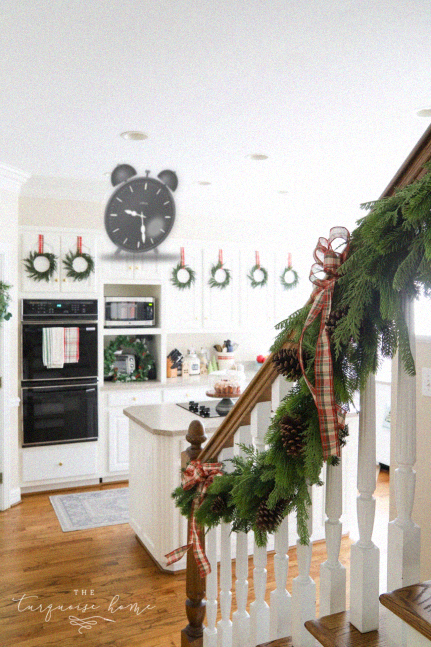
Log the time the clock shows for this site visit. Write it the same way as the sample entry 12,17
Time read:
9,28
